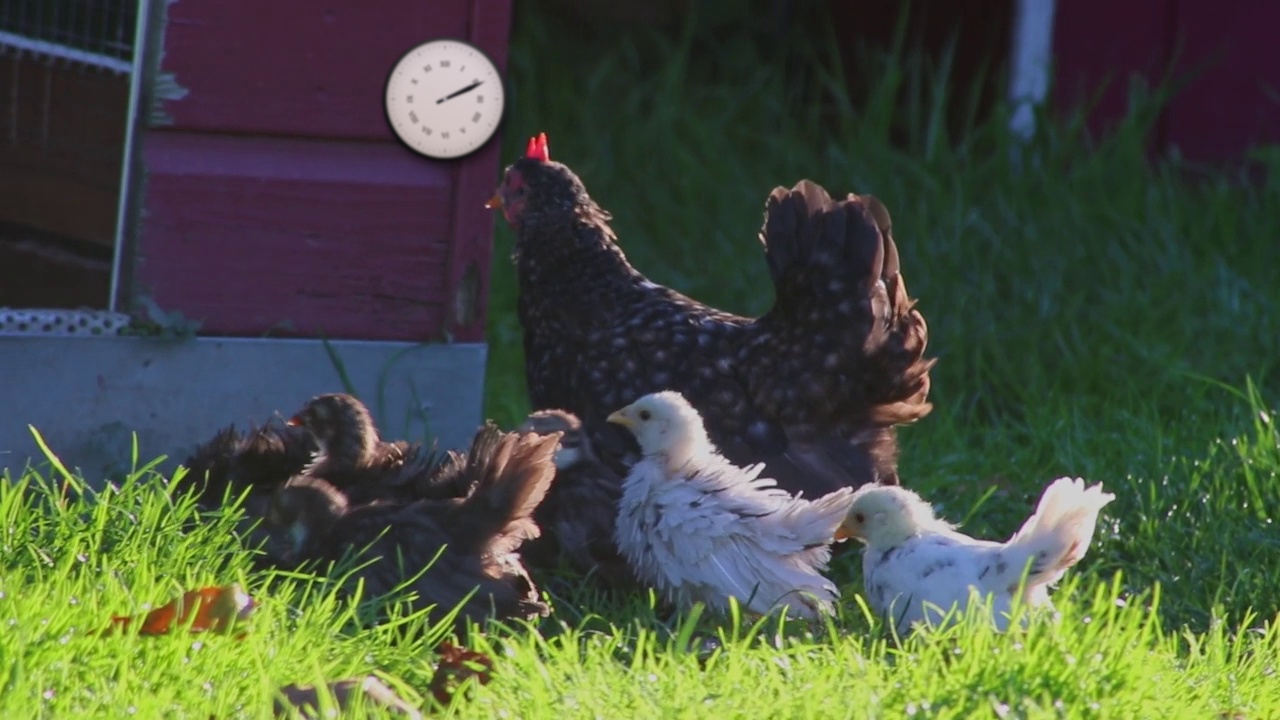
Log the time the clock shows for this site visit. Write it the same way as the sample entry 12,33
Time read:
2,11
